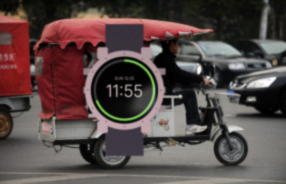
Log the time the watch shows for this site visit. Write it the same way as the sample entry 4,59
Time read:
11,55
